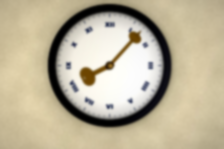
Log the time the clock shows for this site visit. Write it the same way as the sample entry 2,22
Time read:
8,07
